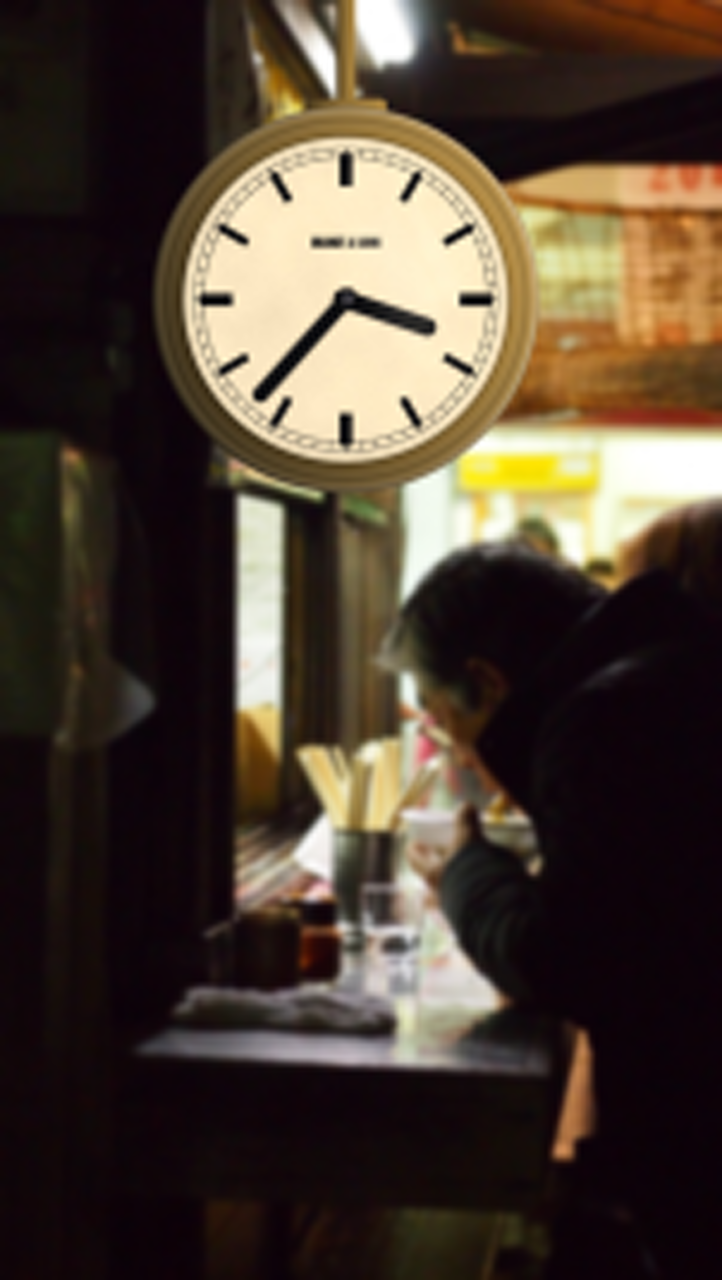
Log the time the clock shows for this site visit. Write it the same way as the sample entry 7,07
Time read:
3,37
